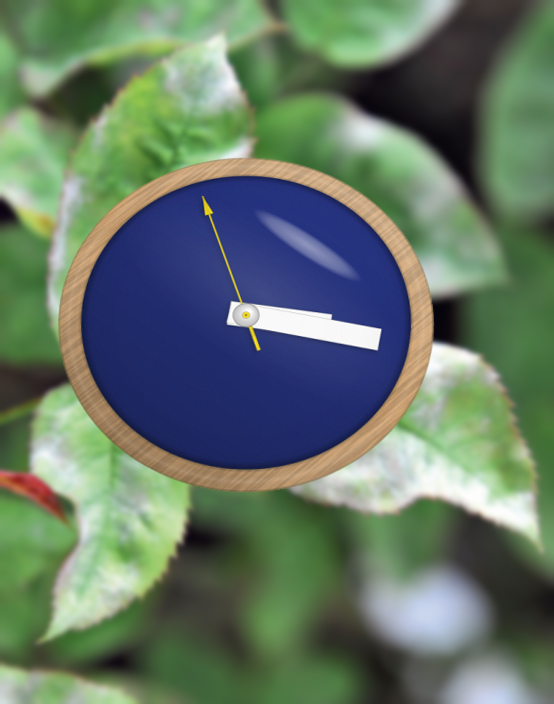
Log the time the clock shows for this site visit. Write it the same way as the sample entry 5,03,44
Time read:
3,16,57
